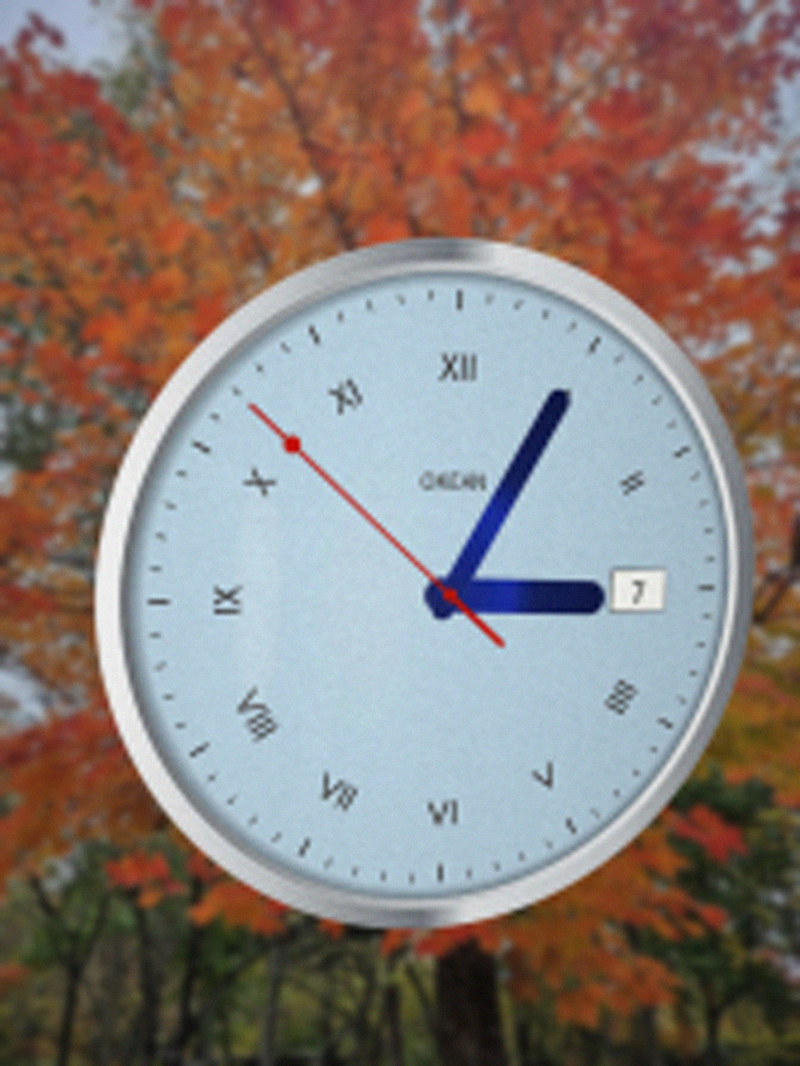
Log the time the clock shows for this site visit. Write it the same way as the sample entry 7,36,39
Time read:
3,04,52
